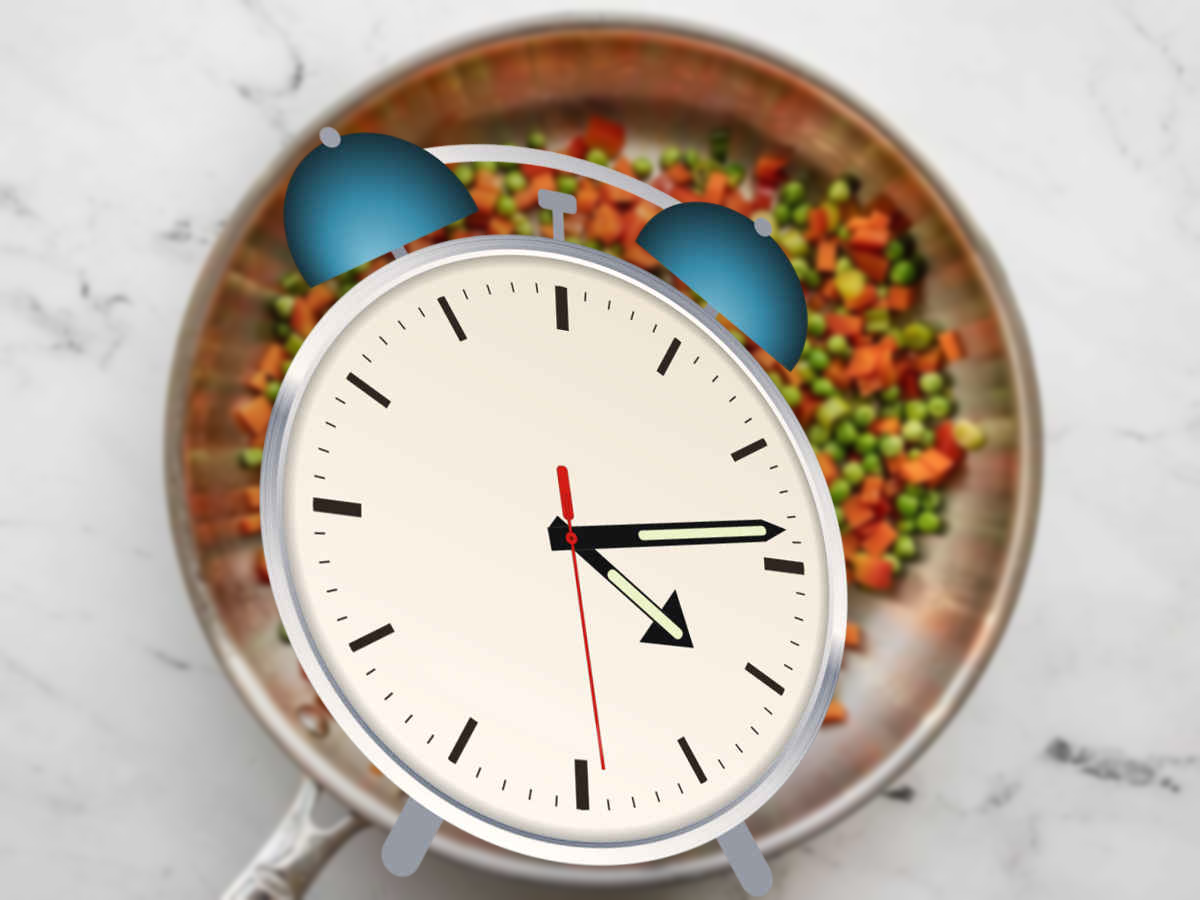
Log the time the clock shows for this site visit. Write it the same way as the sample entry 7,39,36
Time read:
4,13,29
